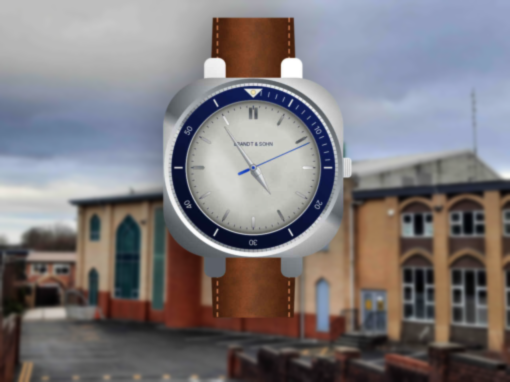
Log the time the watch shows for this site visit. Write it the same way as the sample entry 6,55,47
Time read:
4,54,11
